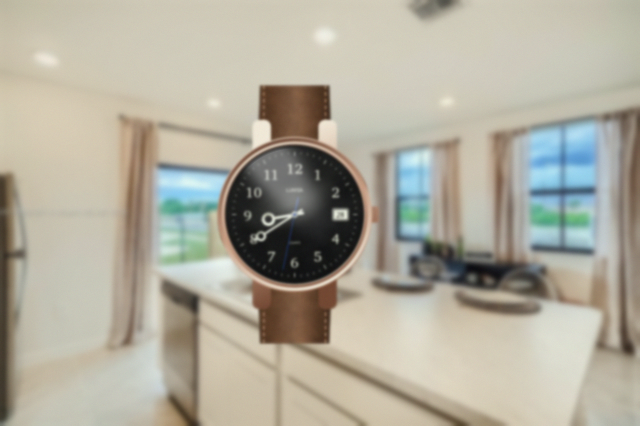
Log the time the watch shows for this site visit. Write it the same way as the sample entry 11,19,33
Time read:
8,39,32
